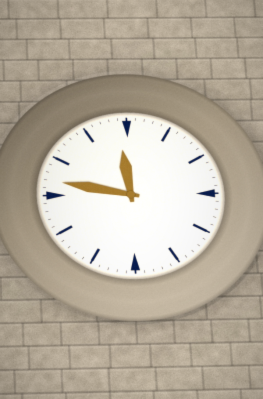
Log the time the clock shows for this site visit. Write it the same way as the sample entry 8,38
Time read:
11,47
